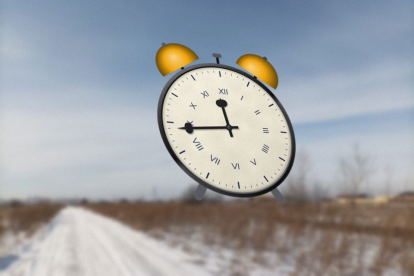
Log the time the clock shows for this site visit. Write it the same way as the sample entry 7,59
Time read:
11,44
